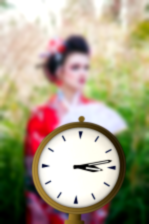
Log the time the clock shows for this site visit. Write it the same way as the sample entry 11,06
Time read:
3,13
